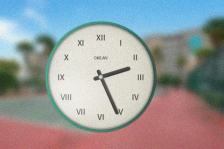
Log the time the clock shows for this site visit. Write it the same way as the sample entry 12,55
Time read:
2,26
